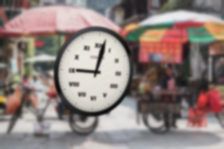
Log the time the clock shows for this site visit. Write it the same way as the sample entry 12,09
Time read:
9,02
